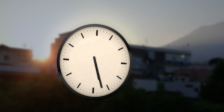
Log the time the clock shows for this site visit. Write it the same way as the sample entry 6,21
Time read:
5,27
